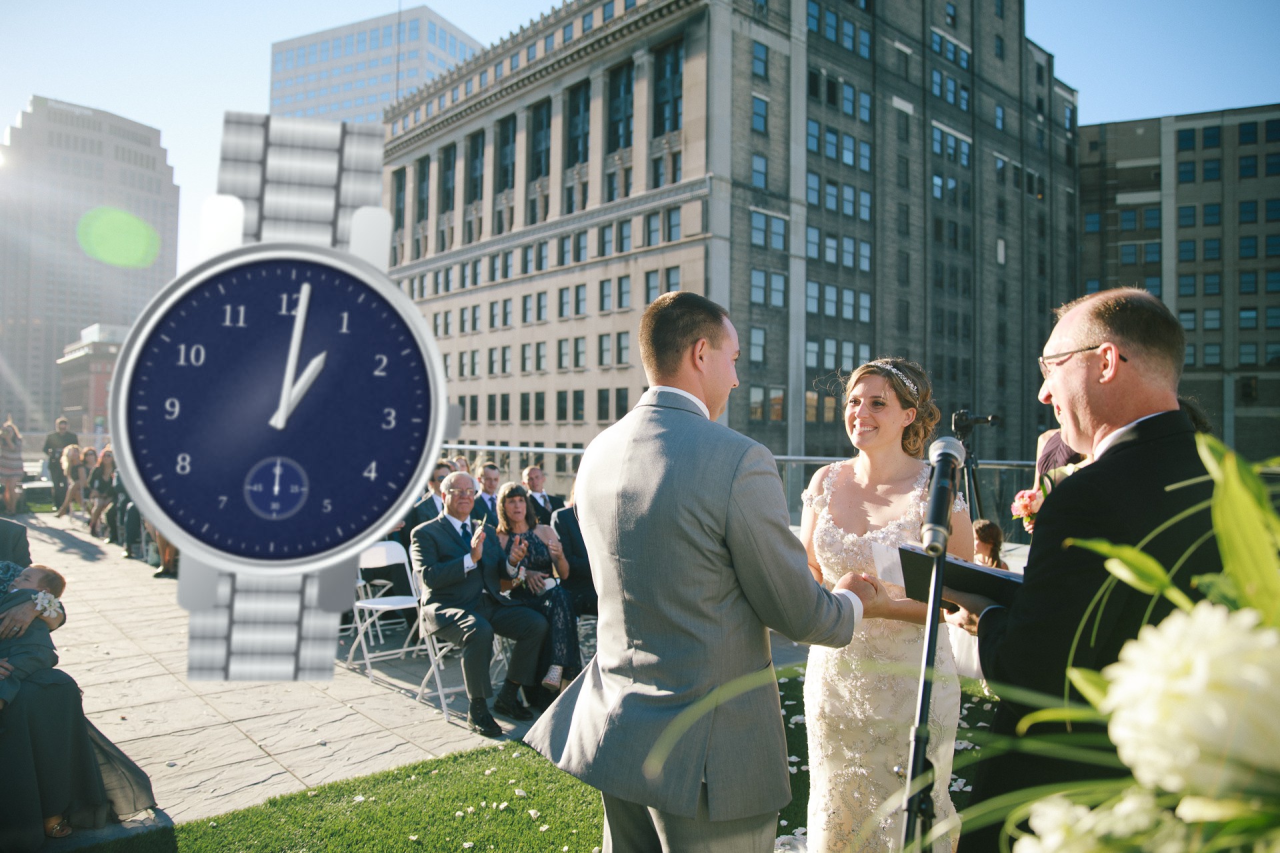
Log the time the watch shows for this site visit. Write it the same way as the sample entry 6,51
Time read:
1,01
